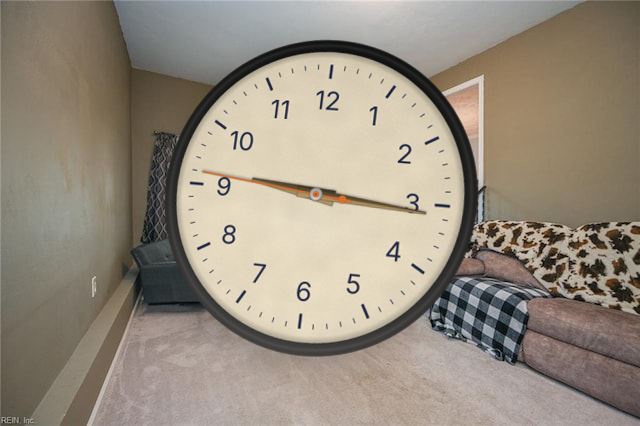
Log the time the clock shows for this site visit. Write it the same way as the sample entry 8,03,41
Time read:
9,15,46
